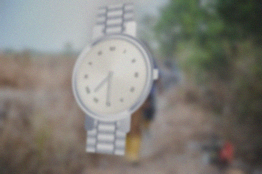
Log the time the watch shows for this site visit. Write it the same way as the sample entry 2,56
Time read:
7,30
